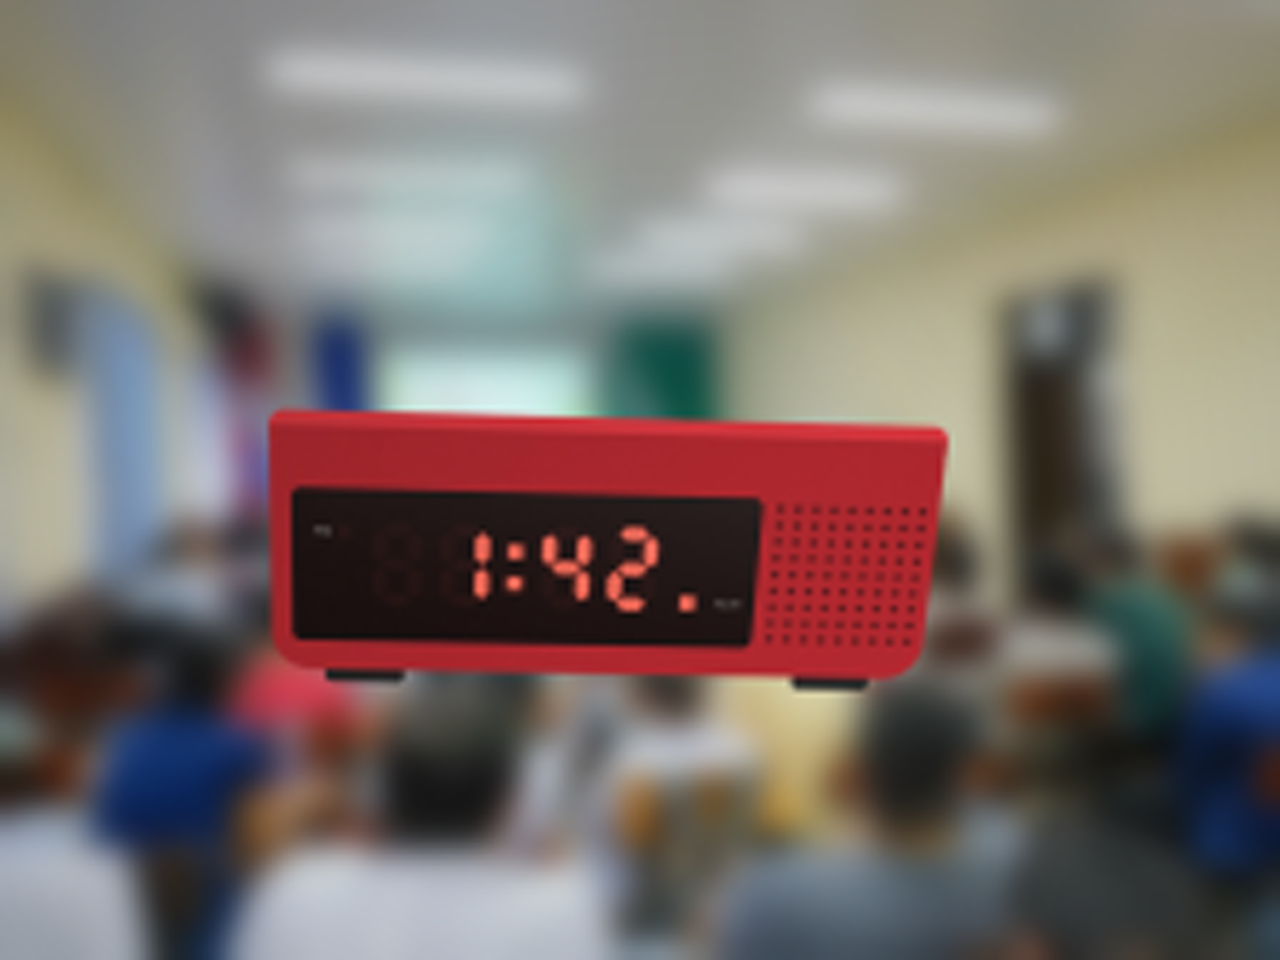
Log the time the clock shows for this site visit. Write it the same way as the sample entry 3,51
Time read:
1,42
